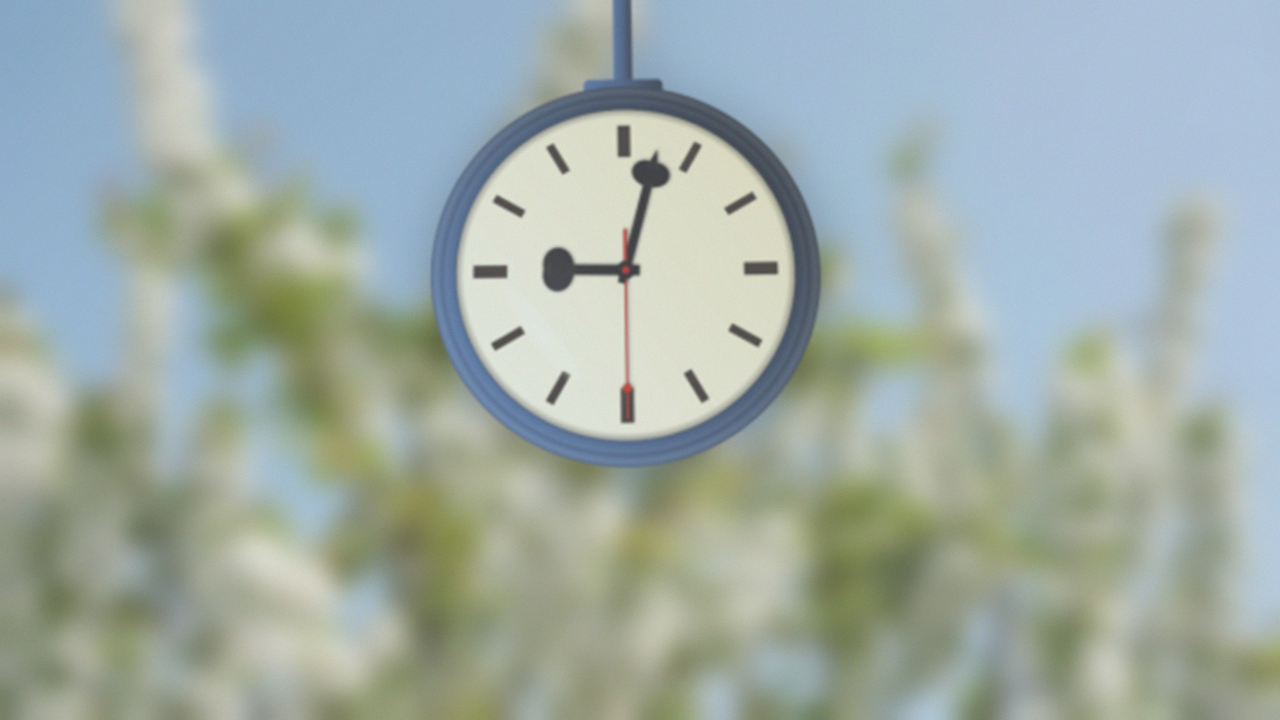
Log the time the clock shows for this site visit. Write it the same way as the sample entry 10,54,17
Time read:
9,02,30
